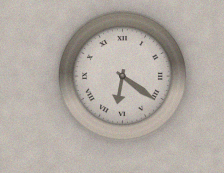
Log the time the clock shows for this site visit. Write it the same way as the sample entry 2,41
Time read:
6,21
